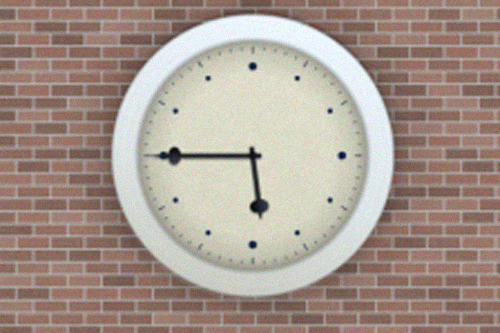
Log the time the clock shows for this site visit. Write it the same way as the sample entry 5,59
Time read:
5,45
